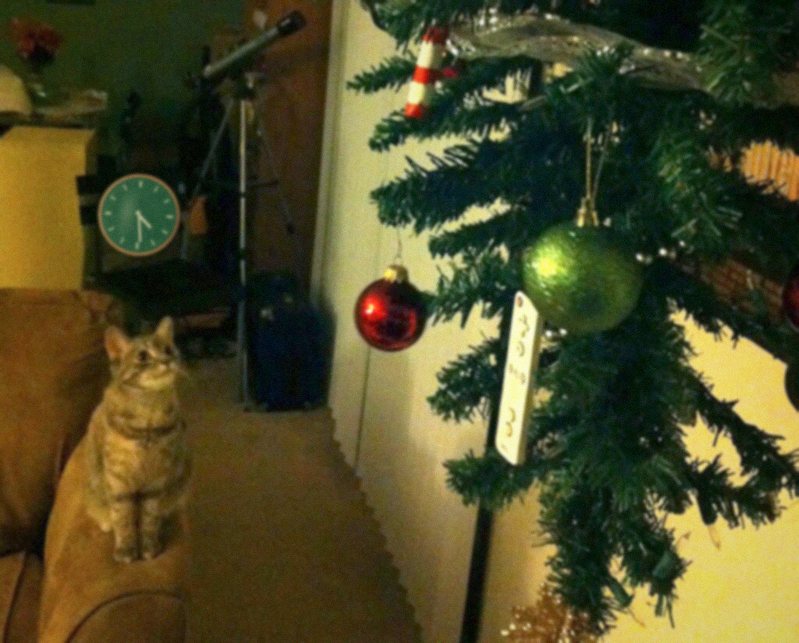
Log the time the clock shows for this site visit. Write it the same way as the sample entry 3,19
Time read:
4,29
